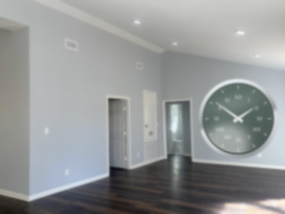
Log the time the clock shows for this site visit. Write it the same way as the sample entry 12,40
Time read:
1,51
